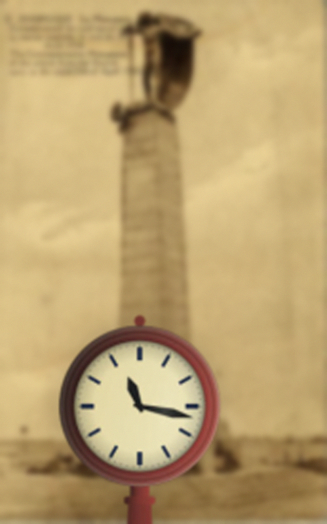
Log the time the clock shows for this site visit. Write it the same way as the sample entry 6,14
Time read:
11,17
